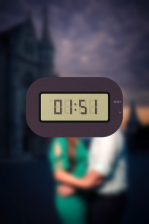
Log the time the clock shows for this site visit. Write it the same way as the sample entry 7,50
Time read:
1,51
